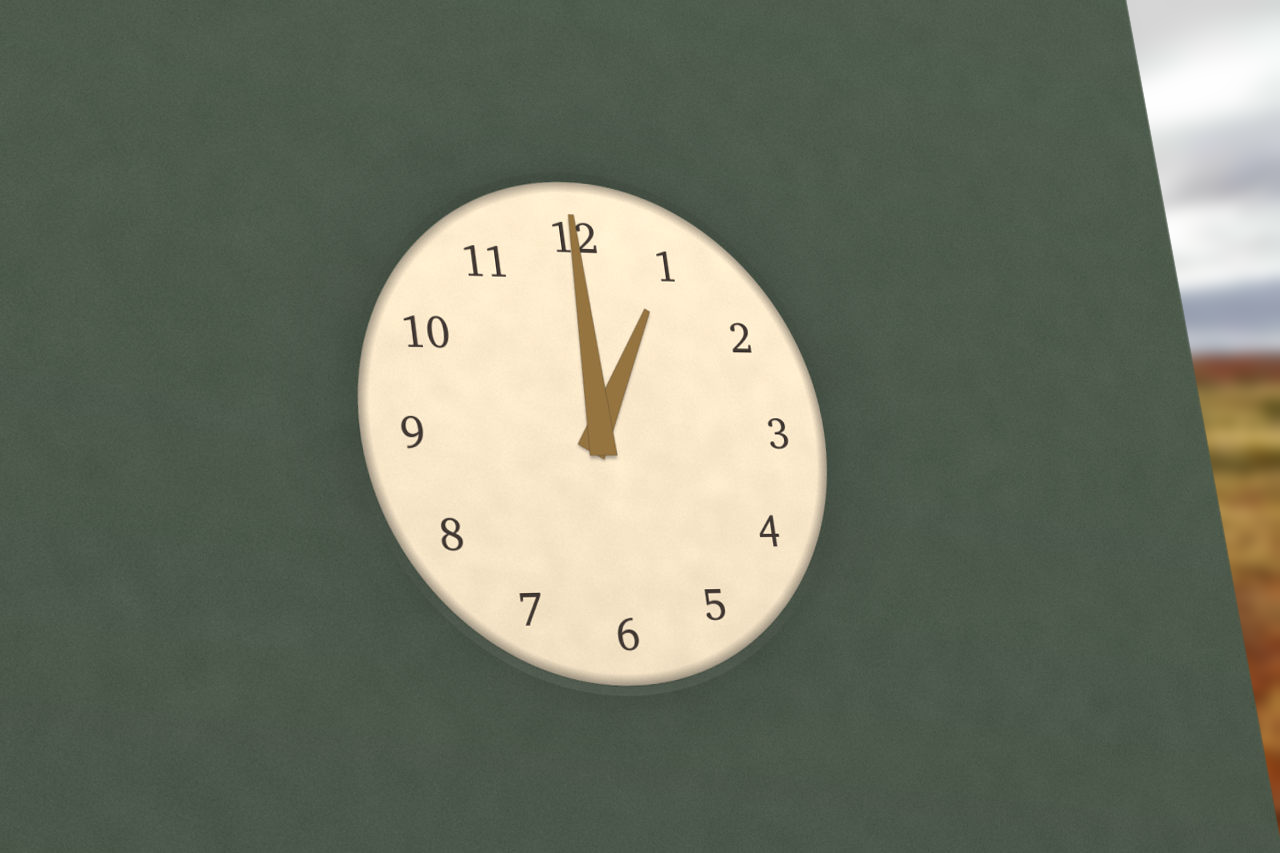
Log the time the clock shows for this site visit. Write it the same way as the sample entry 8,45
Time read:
1,00
